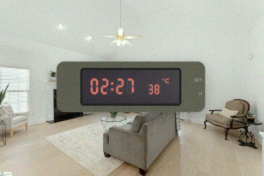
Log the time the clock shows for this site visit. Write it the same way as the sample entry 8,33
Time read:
2,27
